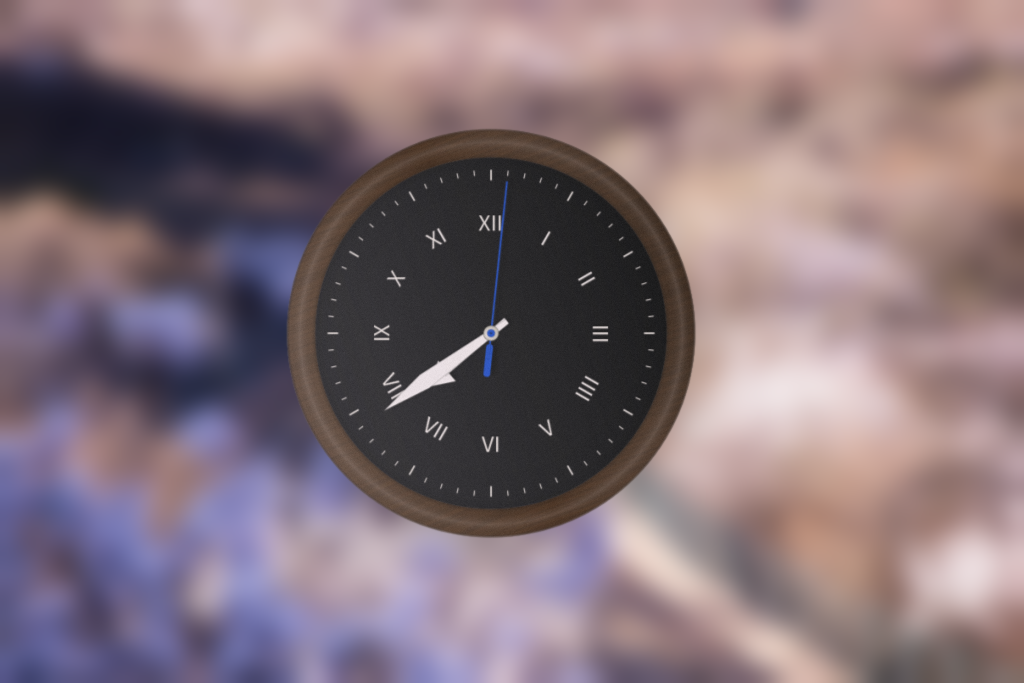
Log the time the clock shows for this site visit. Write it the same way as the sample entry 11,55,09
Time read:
7,39,01
